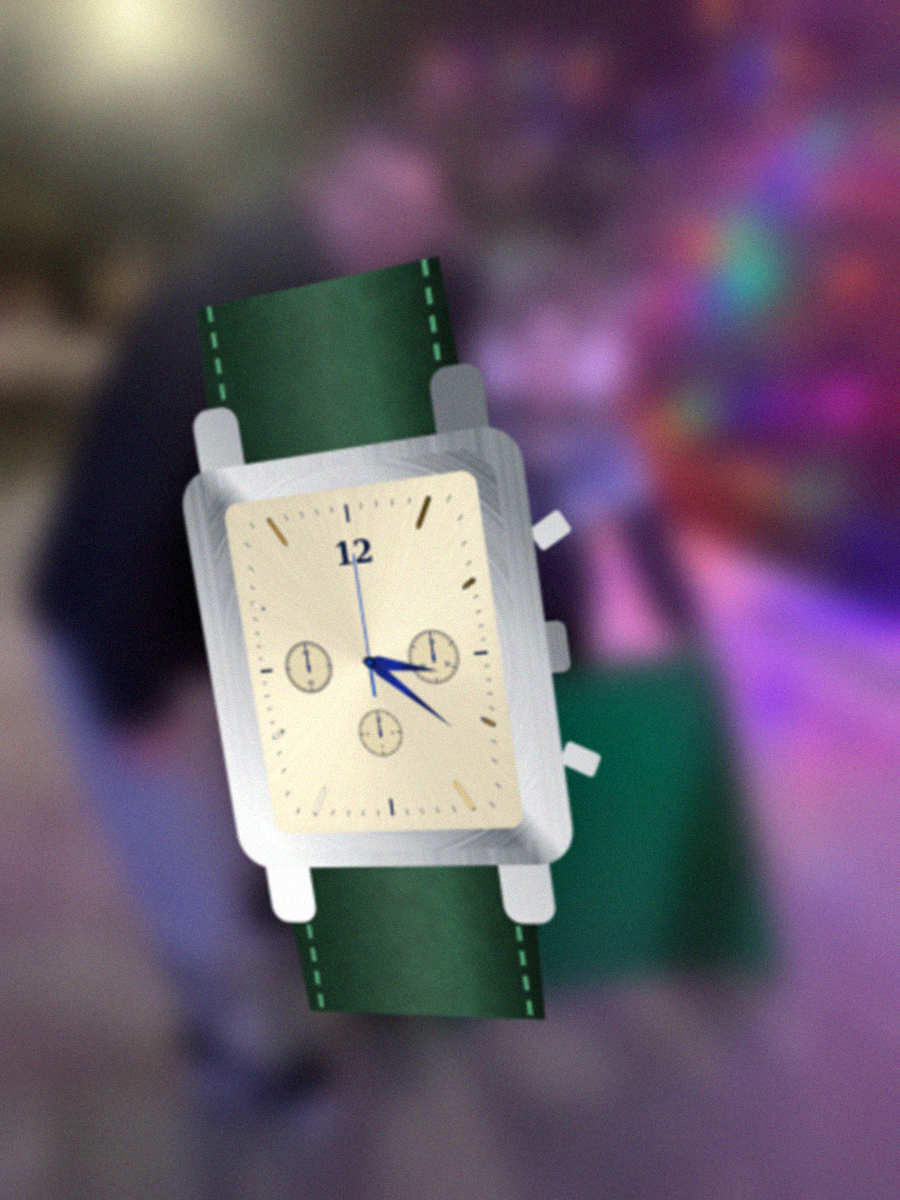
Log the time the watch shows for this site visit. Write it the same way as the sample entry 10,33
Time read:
3,22
